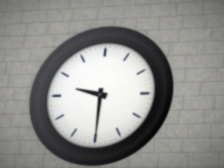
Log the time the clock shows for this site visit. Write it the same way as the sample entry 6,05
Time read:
9,30
